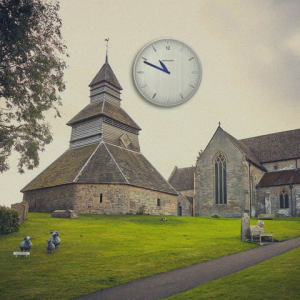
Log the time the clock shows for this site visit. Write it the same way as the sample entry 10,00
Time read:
10,49
